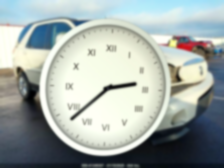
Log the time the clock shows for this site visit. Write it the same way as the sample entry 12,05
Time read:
2,38
